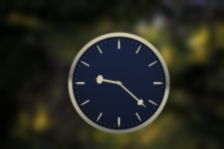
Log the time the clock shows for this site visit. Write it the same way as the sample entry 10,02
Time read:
9,22
